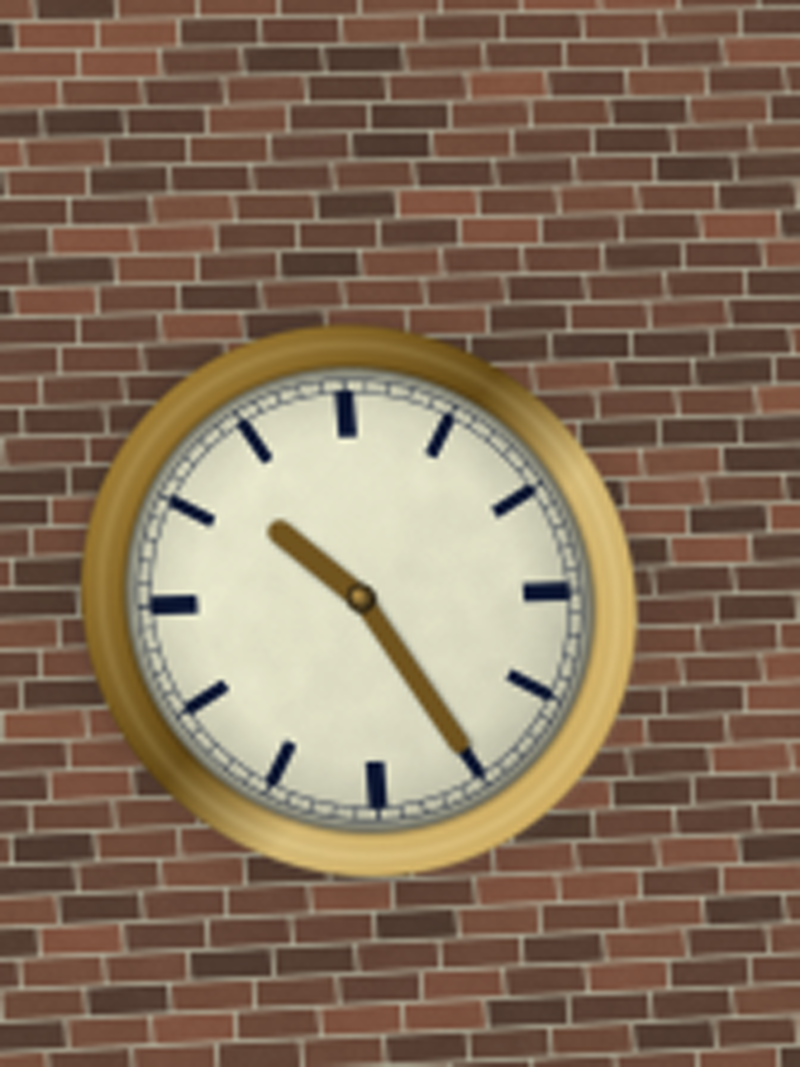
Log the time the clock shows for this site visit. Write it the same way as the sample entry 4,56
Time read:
10,25
